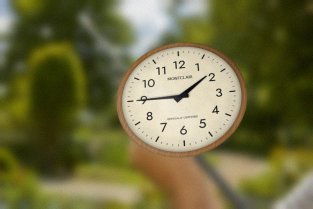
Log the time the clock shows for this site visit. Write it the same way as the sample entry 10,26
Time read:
1,45
